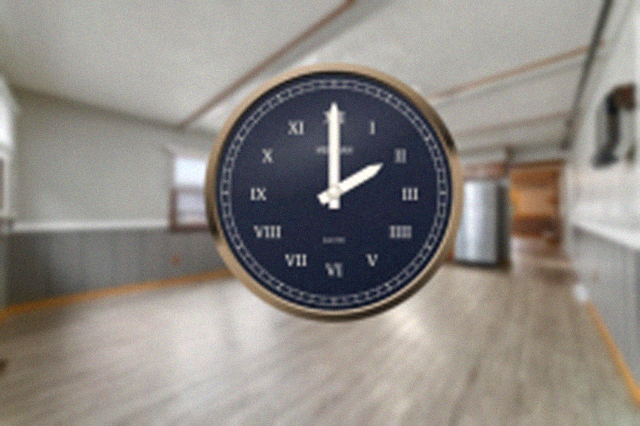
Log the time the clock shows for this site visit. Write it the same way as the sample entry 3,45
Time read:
2,00
